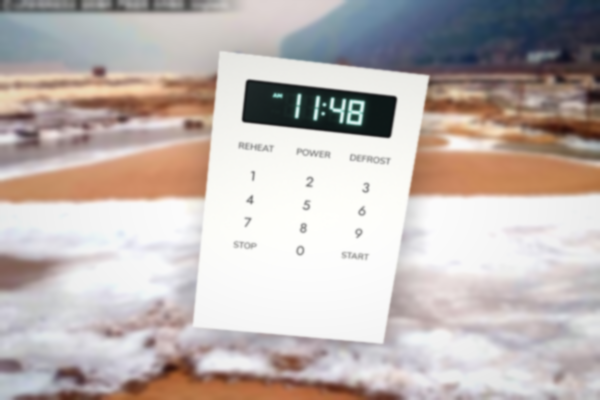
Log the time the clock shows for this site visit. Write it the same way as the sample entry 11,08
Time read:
11,48
